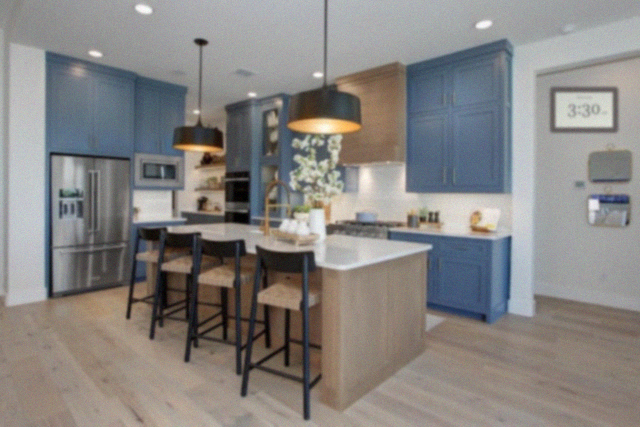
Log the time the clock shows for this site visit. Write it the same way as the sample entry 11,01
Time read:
3,30
